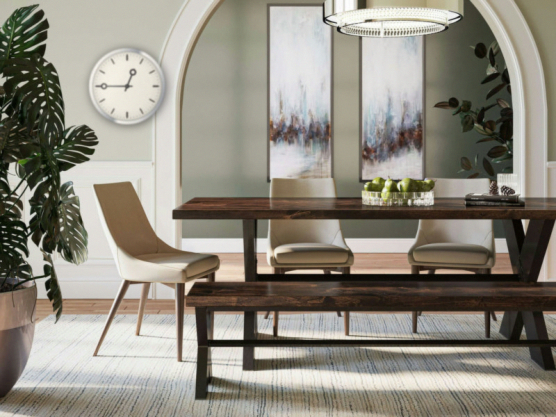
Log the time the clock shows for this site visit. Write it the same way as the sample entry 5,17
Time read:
12,45
